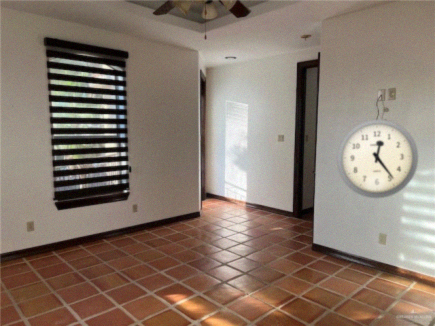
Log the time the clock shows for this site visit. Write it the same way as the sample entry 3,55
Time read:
12,24
